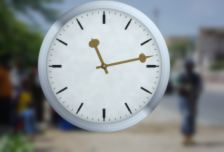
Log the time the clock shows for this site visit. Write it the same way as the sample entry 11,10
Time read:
11,13
